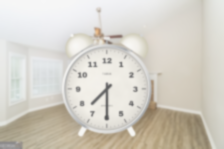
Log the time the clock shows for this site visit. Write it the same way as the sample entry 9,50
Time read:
7,30
